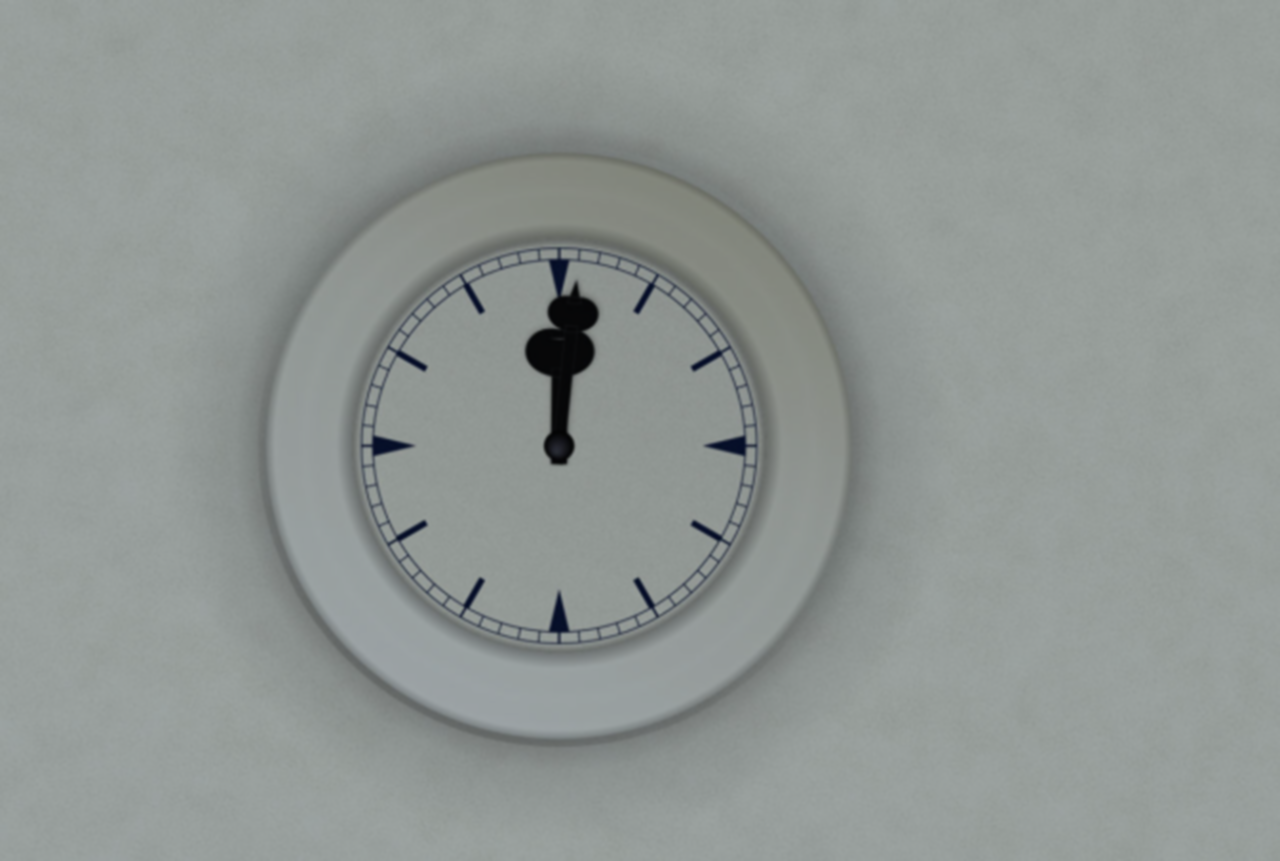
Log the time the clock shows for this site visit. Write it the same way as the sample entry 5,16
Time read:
12,01
